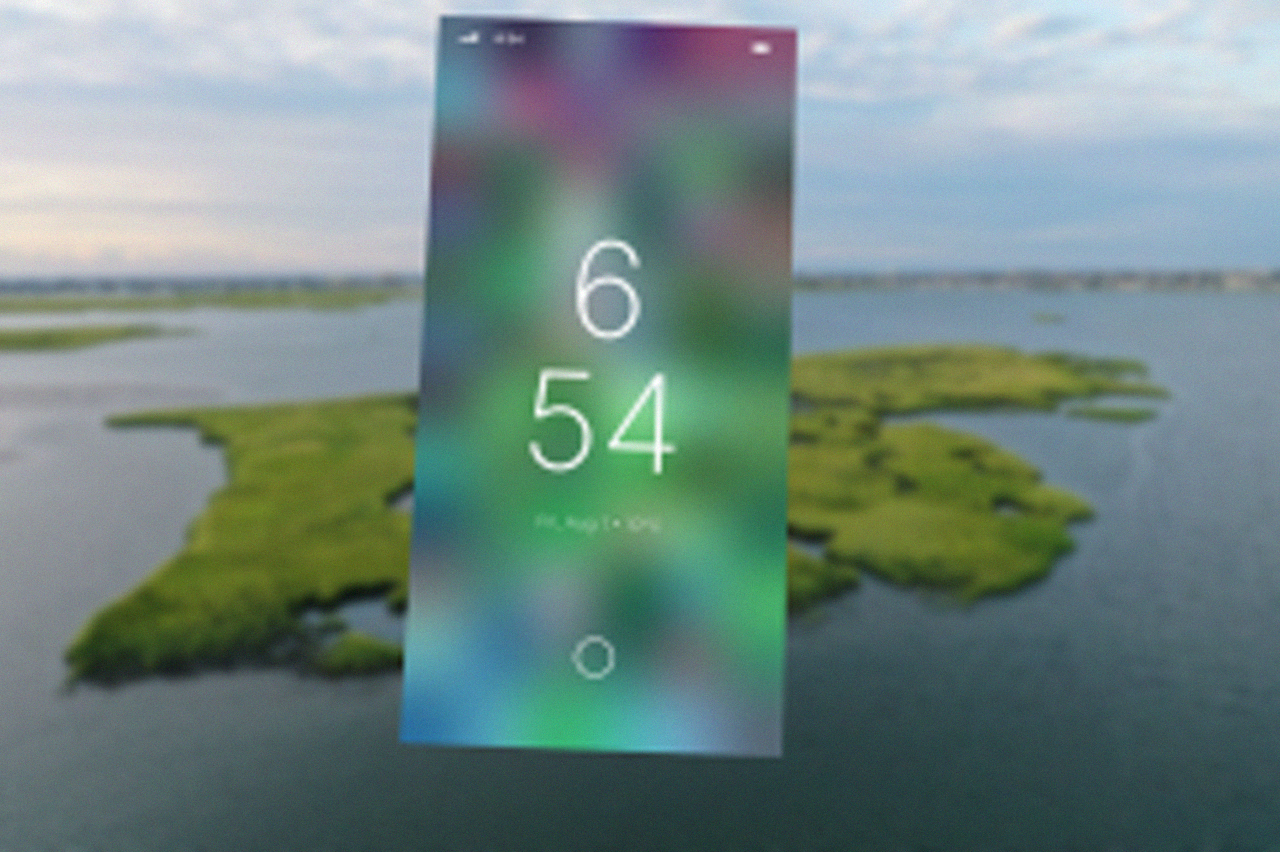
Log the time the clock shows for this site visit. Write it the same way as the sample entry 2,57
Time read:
6,54
